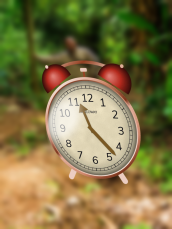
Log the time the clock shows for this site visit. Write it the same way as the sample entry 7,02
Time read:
11,23
